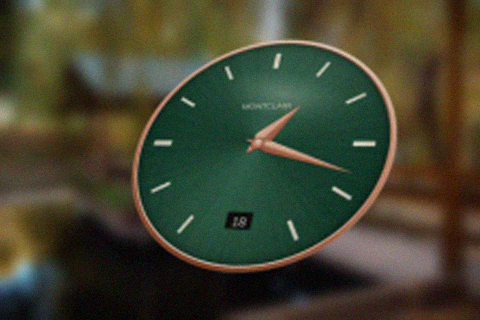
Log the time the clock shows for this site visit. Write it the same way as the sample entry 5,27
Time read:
1,18
